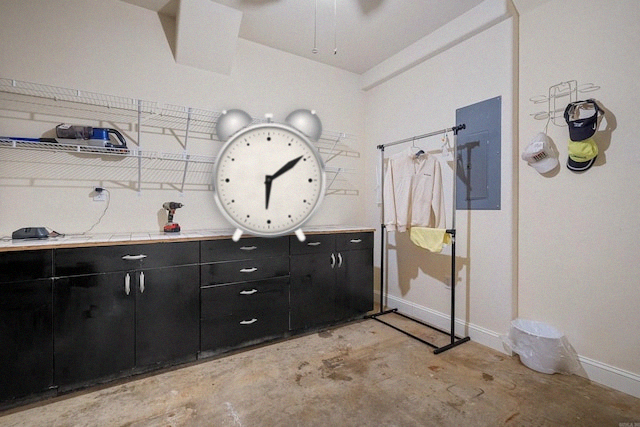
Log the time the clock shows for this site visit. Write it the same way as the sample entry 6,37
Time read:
6,09
